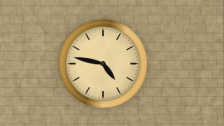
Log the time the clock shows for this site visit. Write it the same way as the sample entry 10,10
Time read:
4,47
